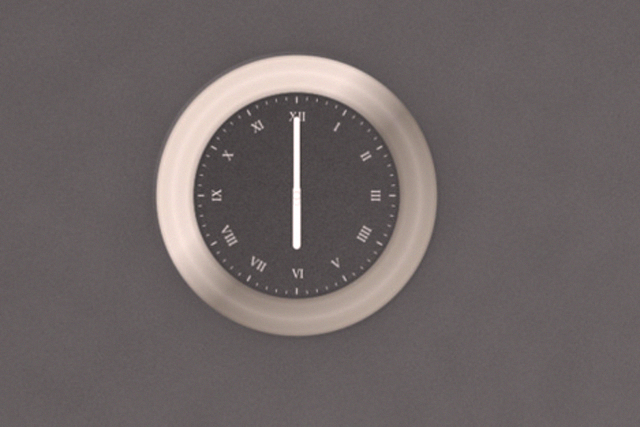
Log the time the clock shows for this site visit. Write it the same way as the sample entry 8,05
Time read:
6,00
